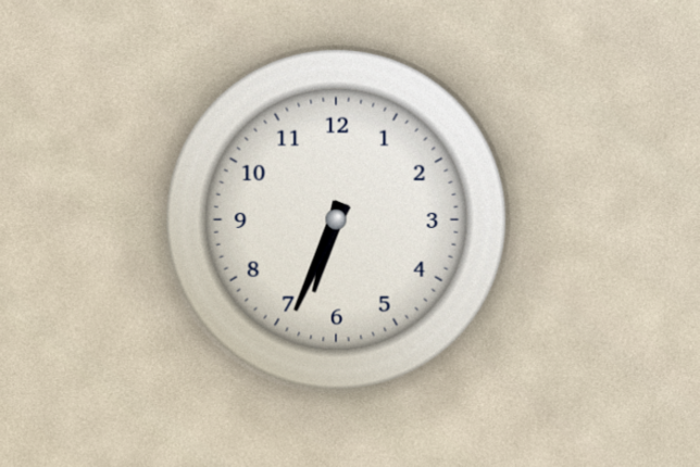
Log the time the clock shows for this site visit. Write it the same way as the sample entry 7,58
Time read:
6,34
